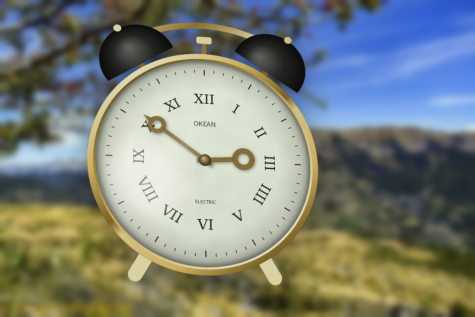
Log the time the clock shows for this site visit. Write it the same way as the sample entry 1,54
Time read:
2,51
